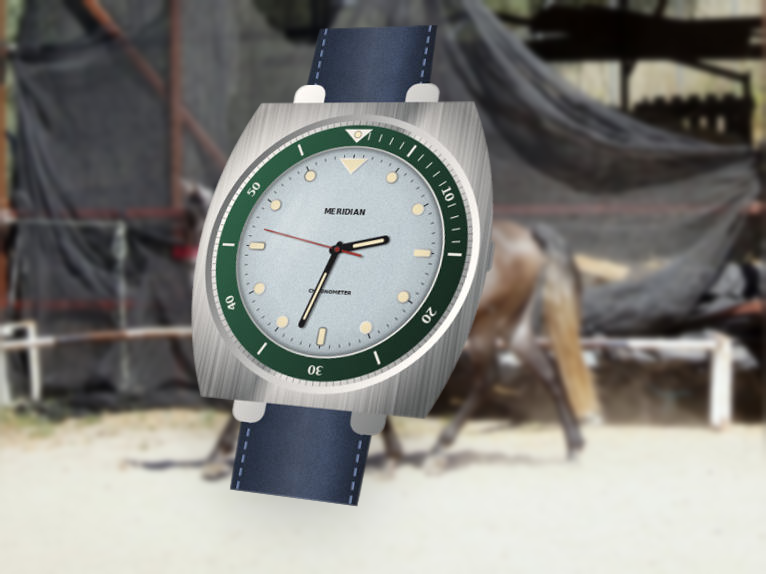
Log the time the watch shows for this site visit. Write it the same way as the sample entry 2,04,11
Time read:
2,32,47
